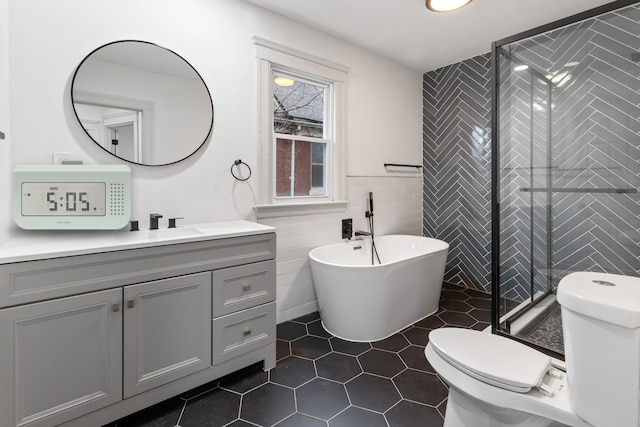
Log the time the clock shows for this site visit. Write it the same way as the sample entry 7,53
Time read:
5,05
